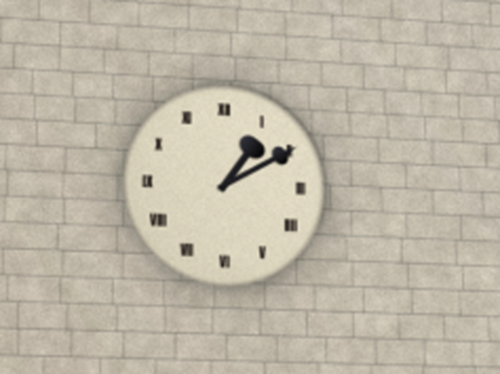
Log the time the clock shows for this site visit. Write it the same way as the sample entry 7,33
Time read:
1,10
